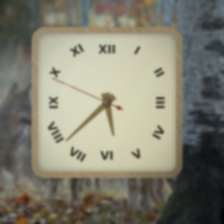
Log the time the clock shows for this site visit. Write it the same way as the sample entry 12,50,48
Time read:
5,37,49
